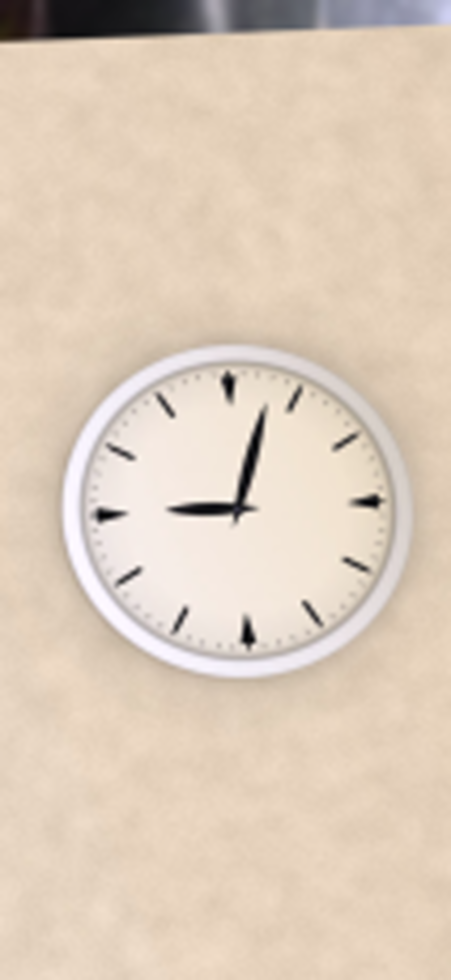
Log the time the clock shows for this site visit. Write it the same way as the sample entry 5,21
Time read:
9,03
